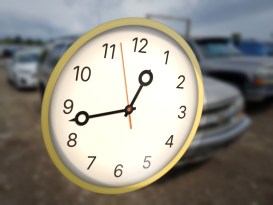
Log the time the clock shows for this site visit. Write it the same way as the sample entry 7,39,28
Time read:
12,42,57
